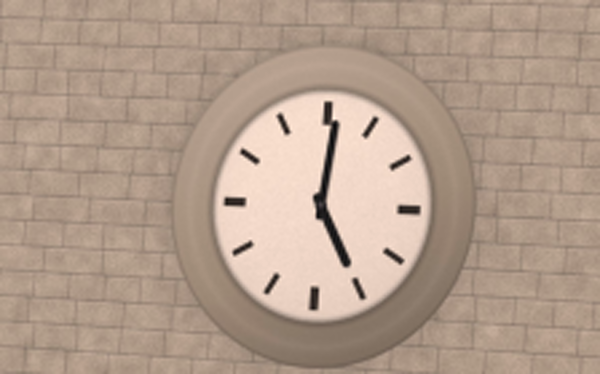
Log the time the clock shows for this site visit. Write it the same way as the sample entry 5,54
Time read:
5,01
